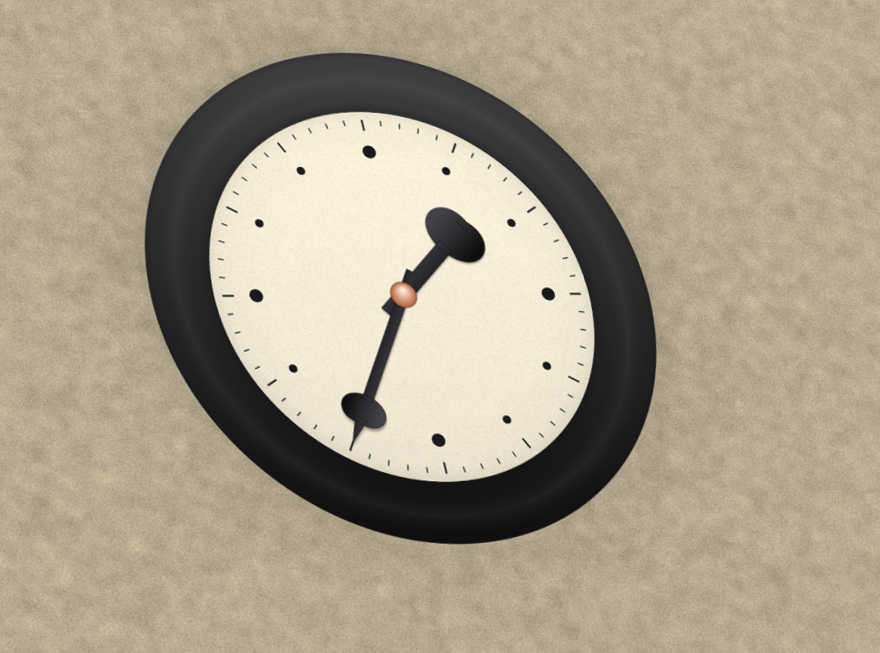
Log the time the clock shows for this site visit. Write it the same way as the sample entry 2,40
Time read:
1,35
